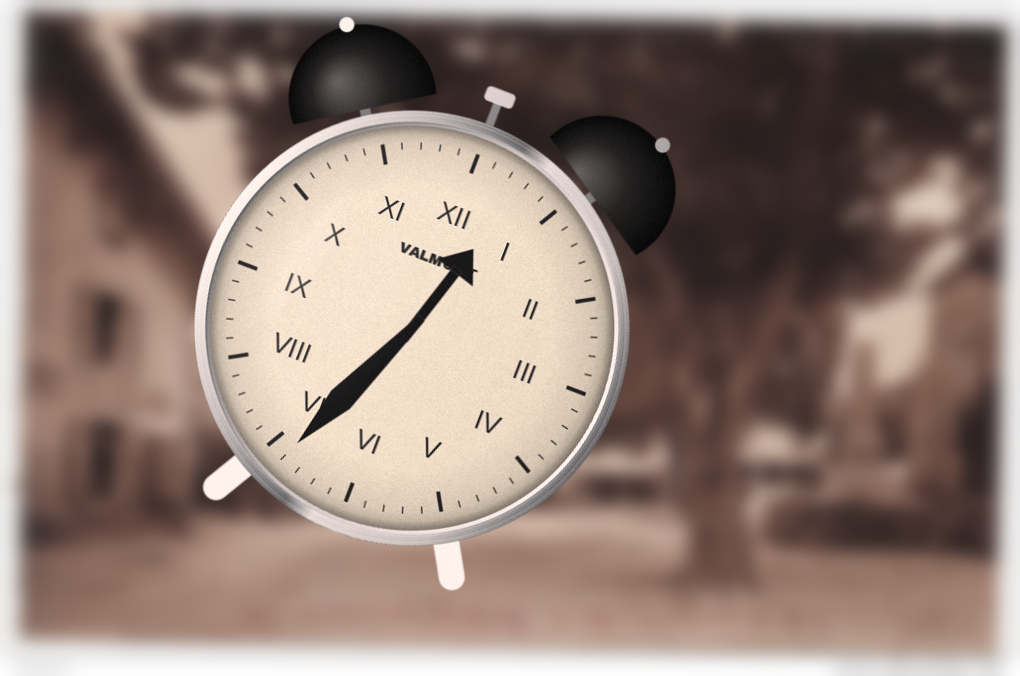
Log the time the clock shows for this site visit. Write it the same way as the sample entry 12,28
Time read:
12,34
